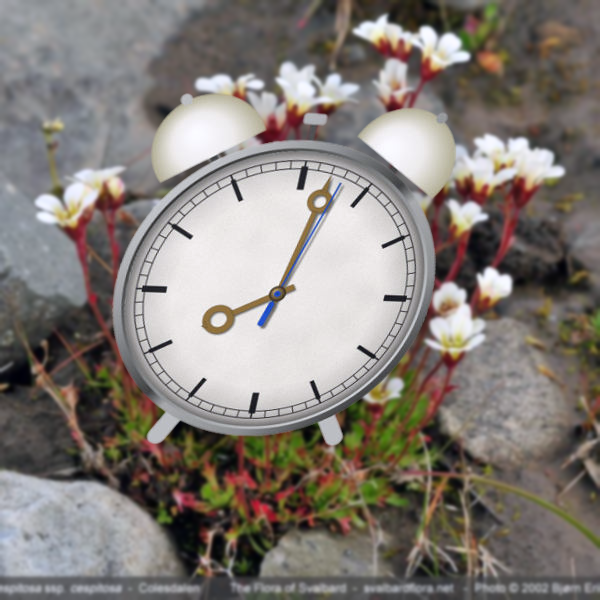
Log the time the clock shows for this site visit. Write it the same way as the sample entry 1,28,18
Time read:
8,02,03
